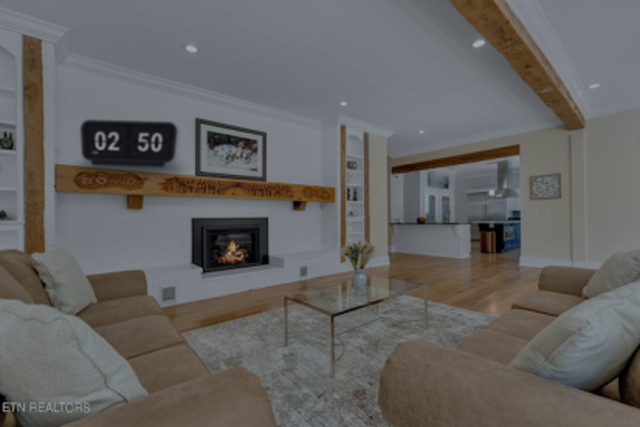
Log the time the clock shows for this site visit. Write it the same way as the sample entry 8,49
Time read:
2,50
